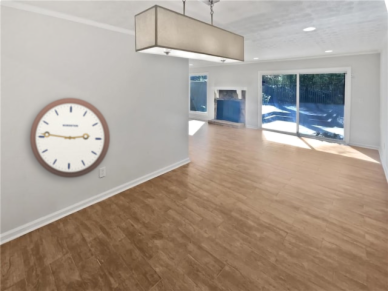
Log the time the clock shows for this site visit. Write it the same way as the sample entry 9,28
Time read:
2,46
